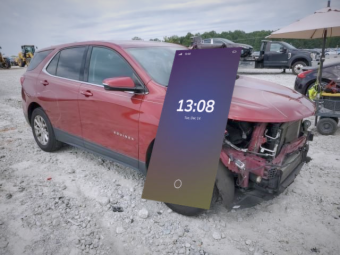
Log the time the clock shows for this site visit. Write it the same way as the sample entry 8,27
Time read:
13,08
